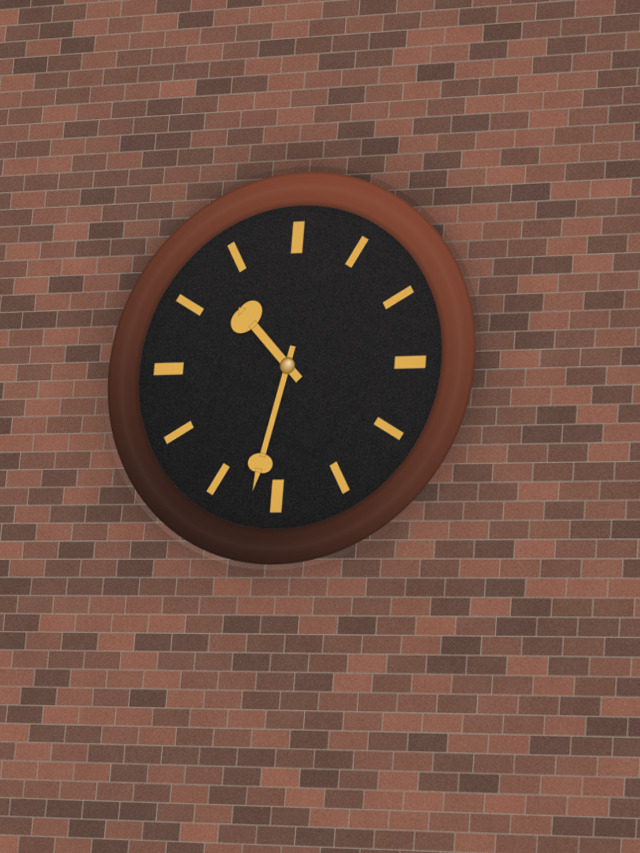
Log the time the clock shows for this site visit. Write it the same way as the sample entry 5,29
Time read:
10,32
